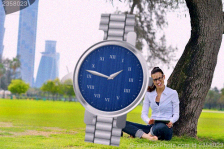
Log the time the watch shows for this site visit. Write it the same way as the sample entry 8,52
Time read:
1,47
